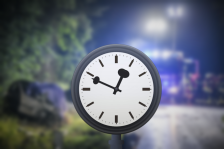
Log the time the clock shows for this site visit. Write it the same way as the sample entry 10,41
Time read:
12,49
